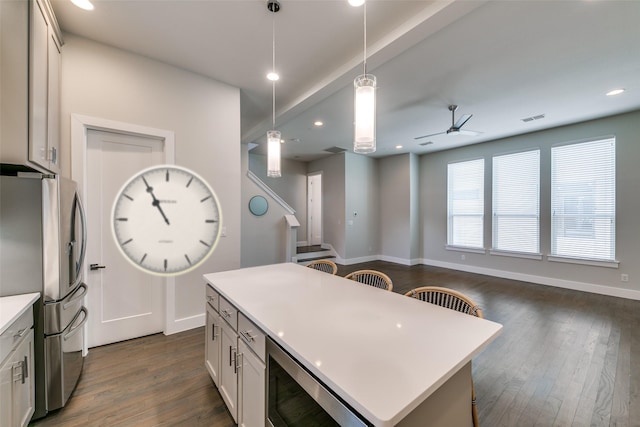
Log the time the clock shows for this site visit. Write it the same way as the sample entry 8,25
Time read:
10,55
